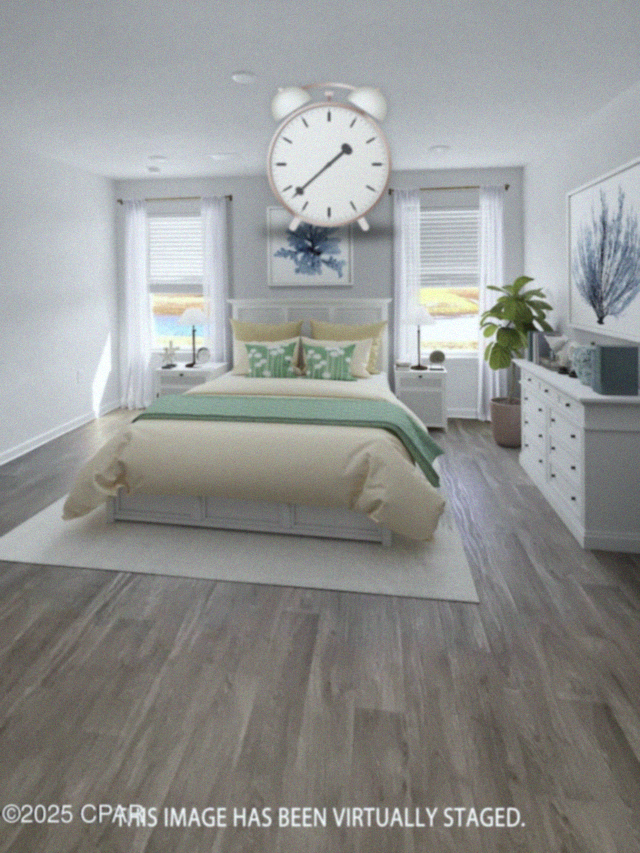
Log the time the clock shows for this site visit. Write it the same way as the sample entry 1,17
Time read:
1,38
